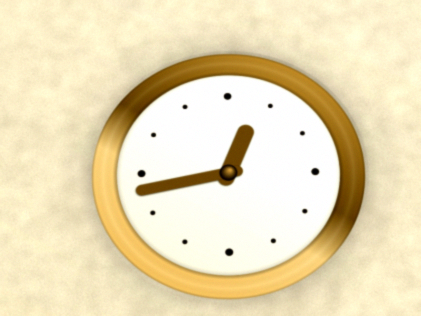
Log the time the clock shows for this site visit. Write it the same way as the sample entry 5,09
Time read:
12,43
